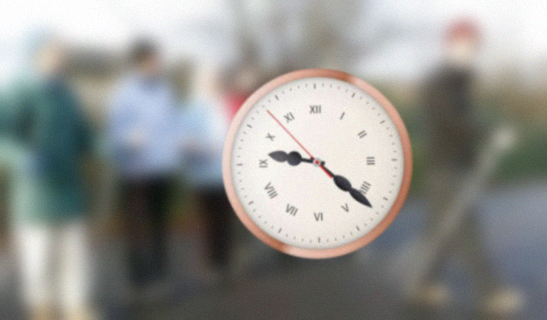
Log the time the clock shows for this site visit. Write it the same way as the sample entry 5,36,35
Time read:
9,21,53
